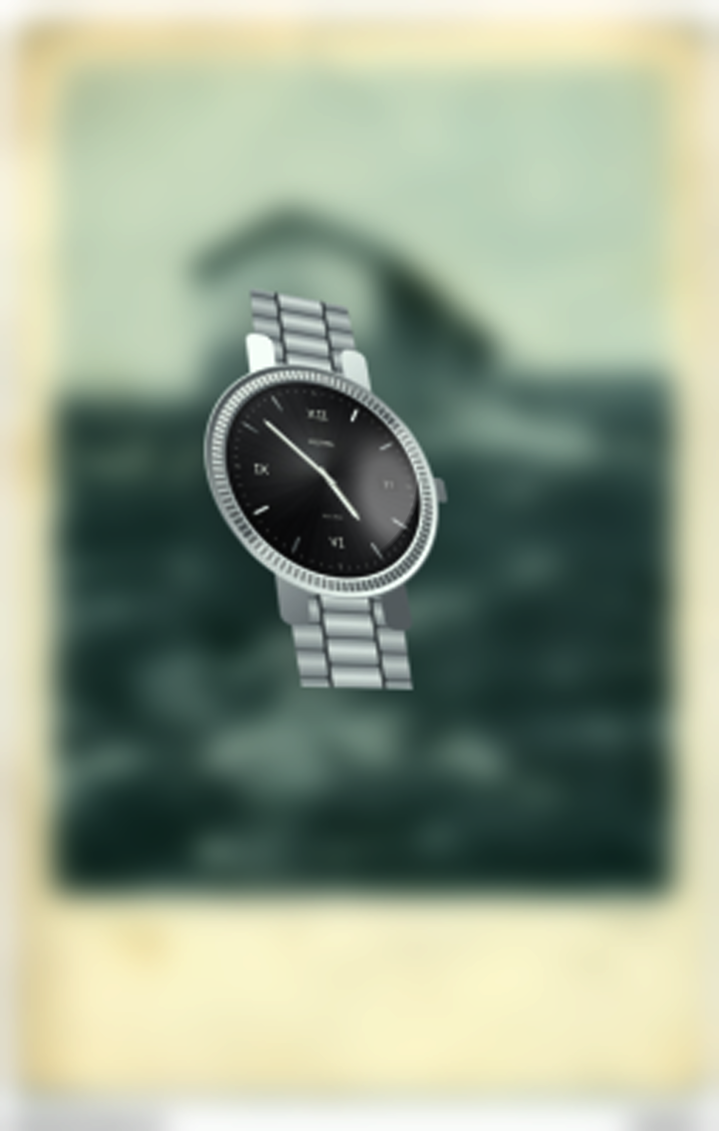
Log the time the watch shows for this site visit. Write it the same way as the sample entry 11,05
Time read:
4,52
